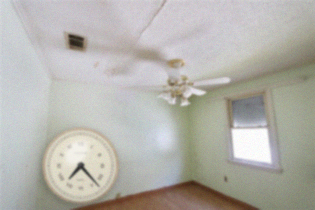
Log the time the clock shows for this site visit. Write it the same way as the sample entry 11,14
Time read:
7,23
